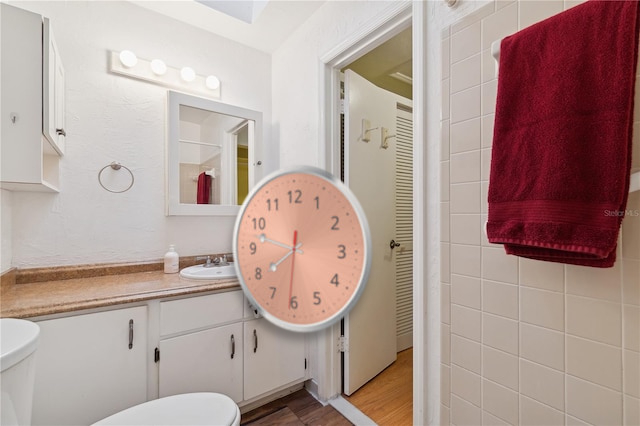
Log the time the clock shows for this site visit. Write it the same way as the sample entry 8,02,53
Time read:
7,47,31
